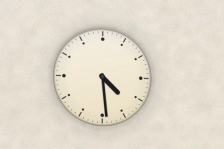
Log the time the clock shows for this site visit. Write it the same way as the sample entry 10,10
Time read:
4,29
